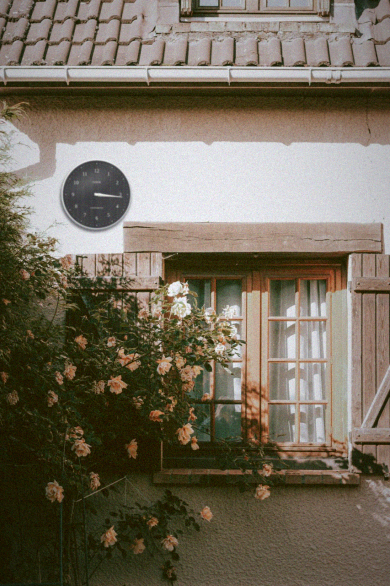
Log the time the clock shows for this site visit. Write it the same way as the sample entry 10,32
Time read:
3,16
